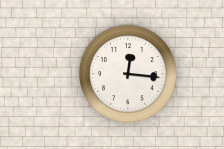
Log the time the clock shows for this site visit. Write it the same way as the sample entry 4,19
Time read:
12,16
